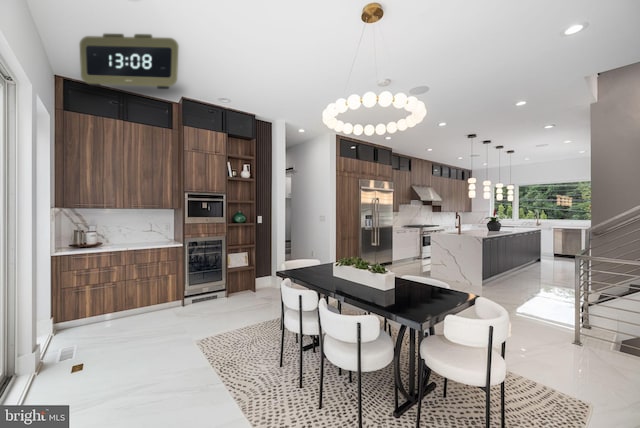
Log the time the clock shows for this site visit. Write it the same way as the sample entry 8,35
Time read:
13,08
